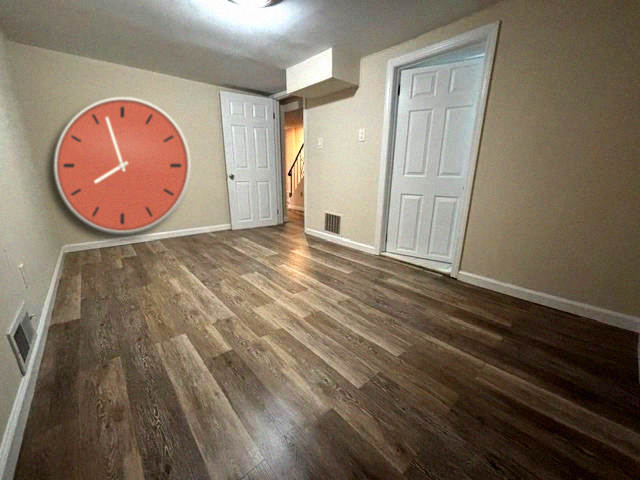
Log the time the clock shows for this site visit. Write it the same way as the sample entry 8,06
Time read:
7,57
